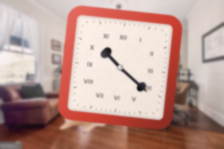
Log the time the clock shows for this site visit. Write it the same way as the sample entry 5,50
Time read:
10,21
